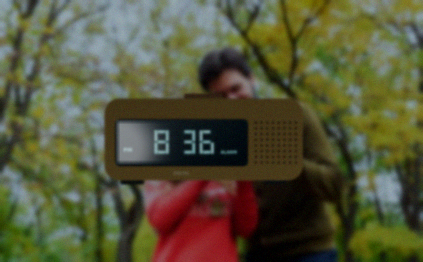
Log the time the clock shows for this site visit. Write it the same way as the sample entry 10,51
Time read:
8,36
